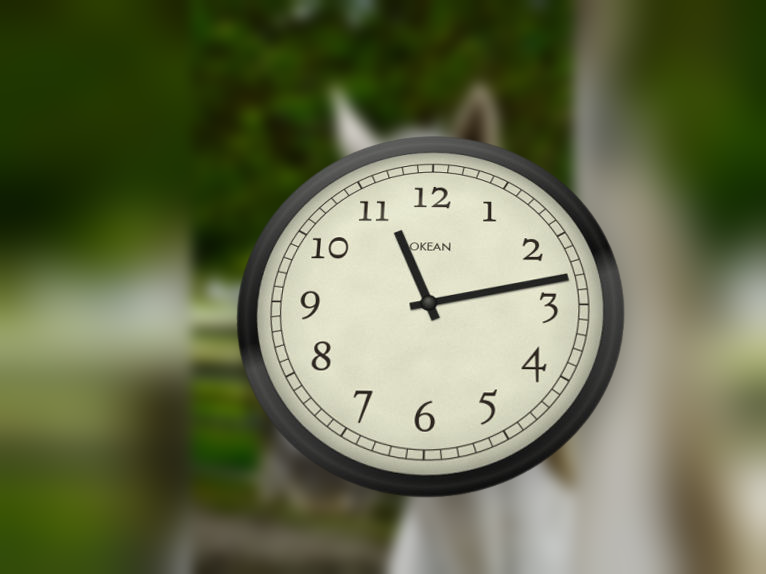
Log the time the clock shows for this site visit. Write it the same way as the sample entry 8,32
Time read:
11,13
